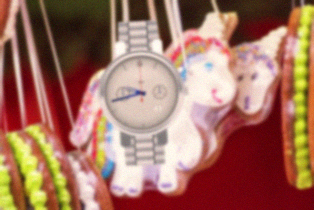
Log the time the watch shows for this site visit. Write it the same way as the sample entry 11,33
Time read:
9,43
